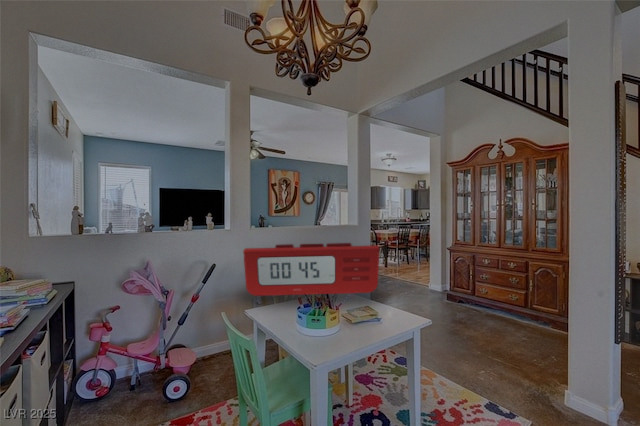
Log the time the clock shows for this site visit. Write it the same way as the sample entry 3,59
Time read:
0,45
